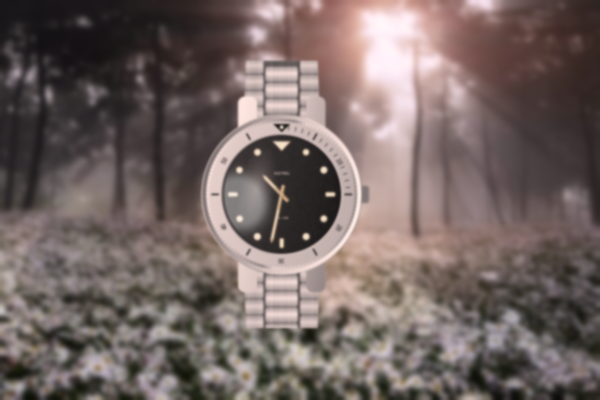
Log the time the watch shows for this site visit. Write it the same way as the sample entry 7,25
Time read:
10,32
